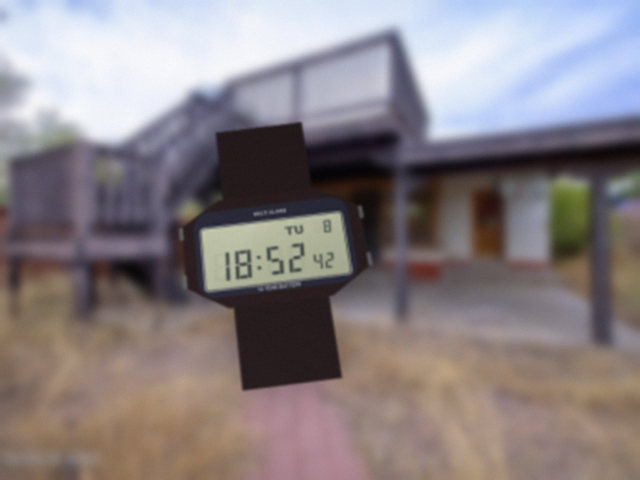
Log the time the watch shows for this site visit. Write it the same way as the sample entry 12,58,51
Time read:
18,52,42
